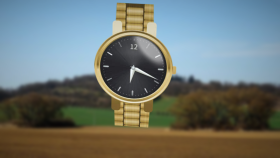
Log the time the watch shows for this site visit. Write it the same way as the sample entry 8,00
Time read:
6,19
